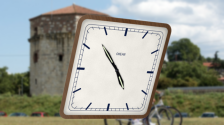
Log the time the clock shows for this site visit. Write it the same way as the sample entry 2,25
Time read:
4,53
